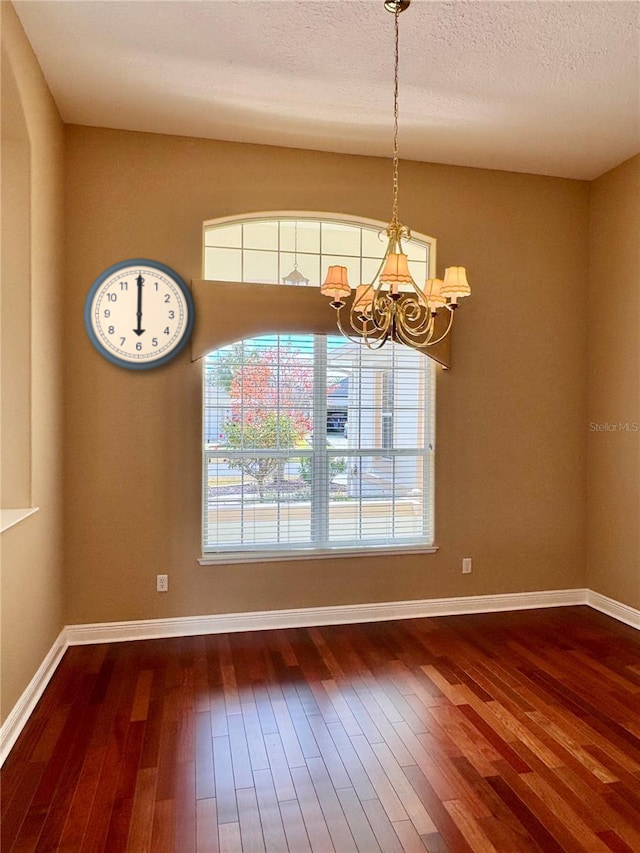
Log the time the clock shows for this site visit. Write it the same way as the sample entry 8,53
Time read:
6,00
